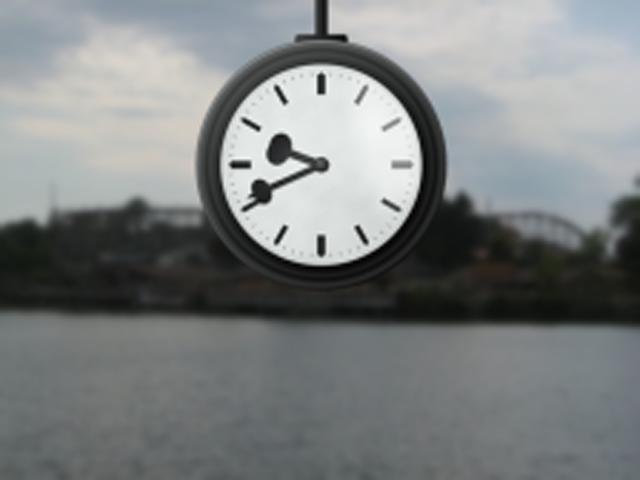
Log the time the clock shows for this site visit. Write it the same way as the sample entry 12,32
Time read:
9,41
